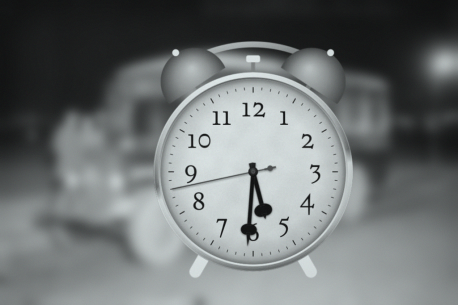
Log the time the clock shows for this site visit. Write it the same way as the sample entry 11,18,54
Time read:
5,30,43
